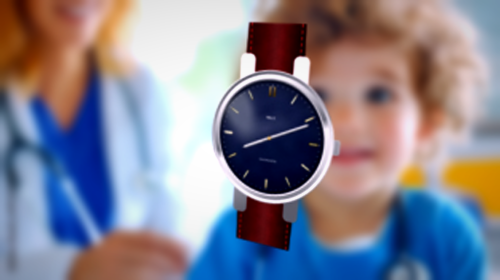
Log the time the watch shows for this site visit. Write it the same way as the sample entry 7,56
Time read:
8,11
